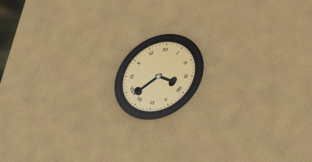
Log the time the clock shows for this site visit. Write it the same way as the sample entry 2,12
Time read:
3,38
